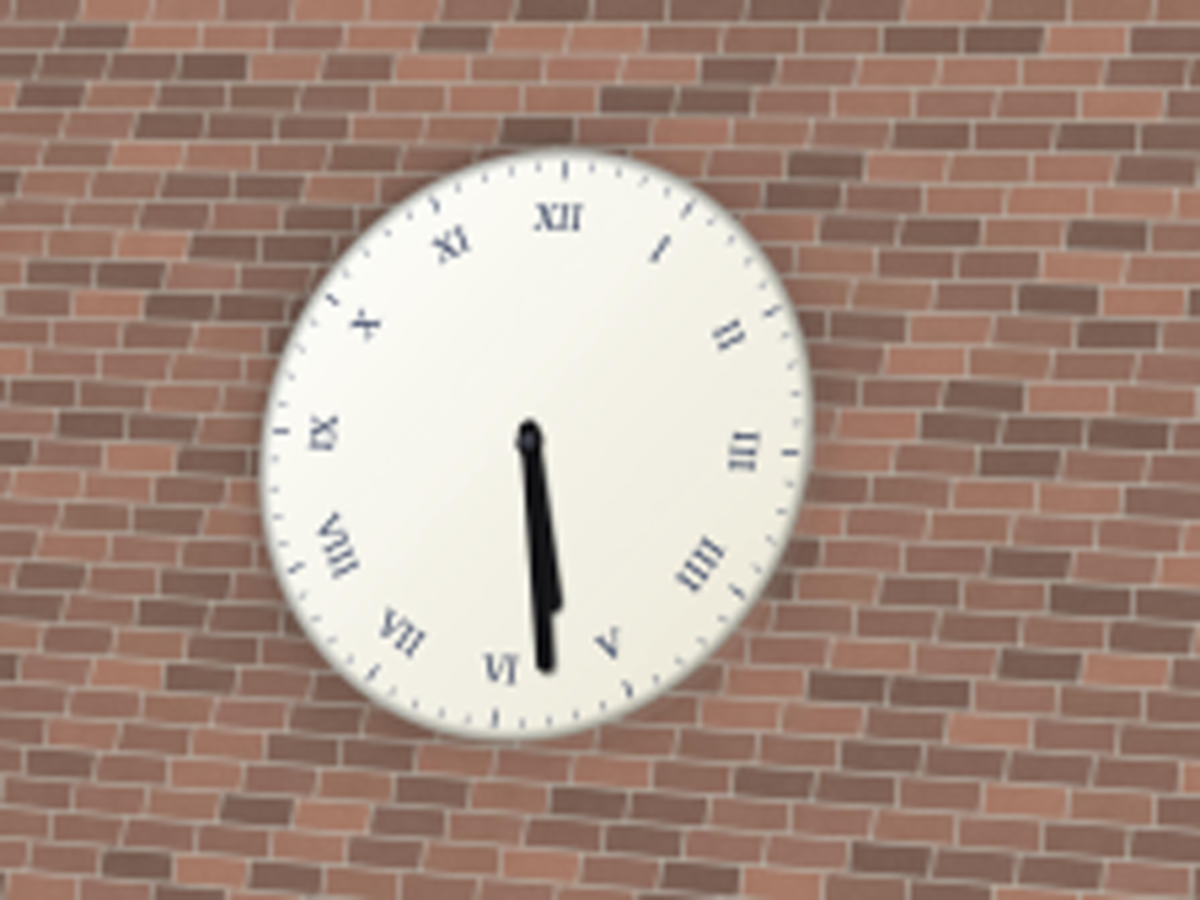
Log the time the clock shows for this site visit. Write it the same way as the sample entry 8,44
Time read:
5,28
